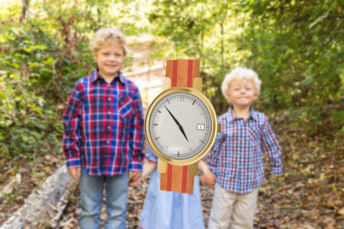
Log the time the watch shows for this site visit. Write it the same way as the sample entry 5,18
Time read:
4,53
